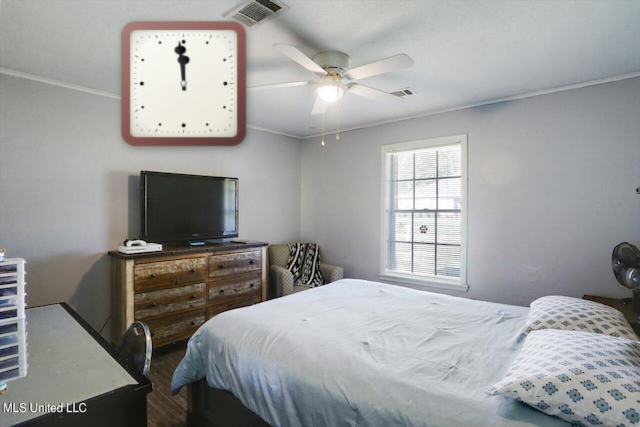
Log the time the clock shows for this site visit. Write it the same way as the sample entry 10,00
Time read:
11,59
